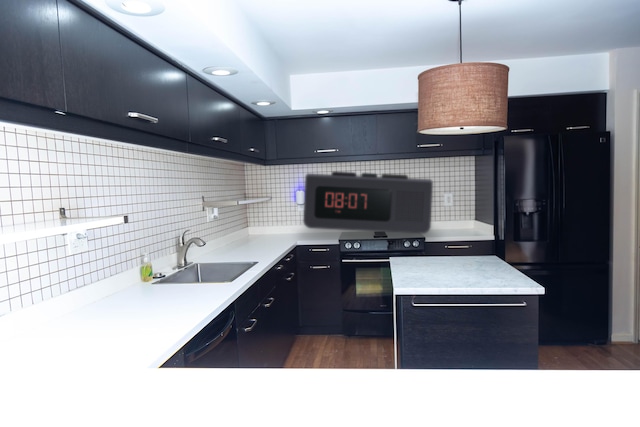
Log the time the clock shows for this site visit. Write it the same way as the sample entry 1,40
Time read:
8,07
